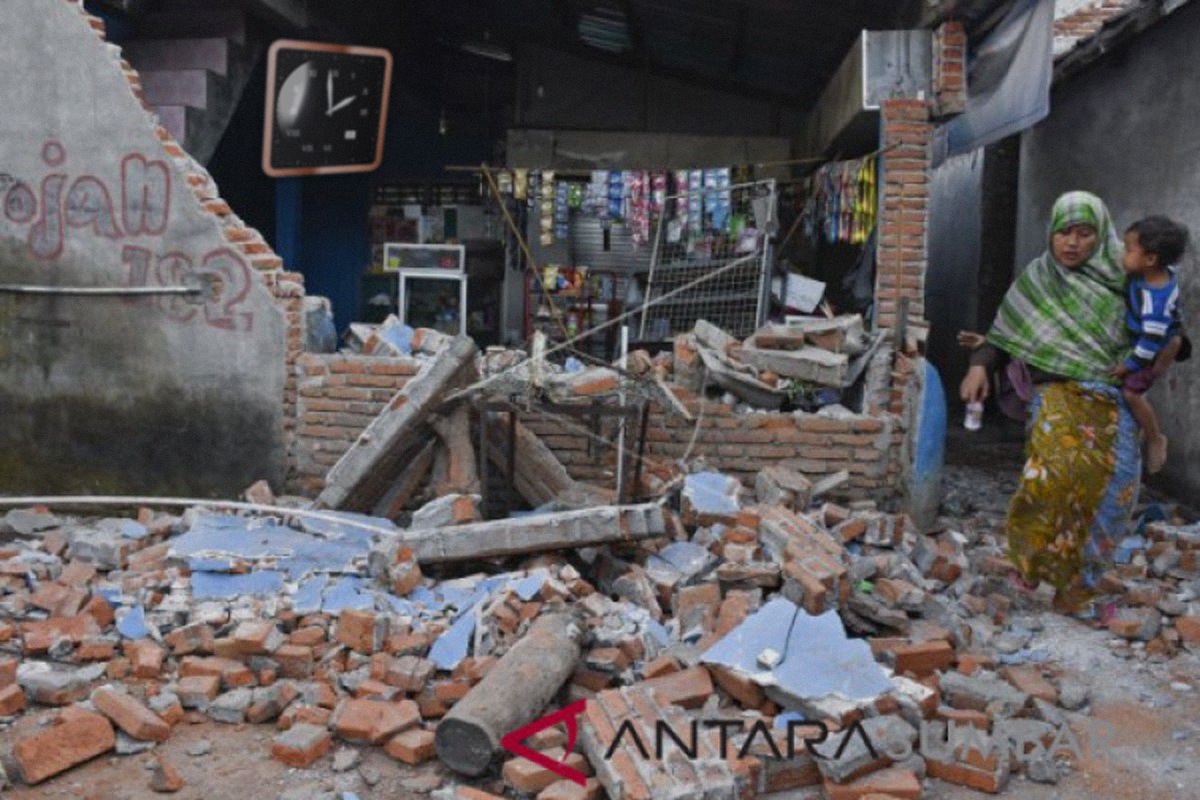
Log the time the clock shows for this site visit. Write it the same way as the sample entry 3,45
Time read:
1,59
